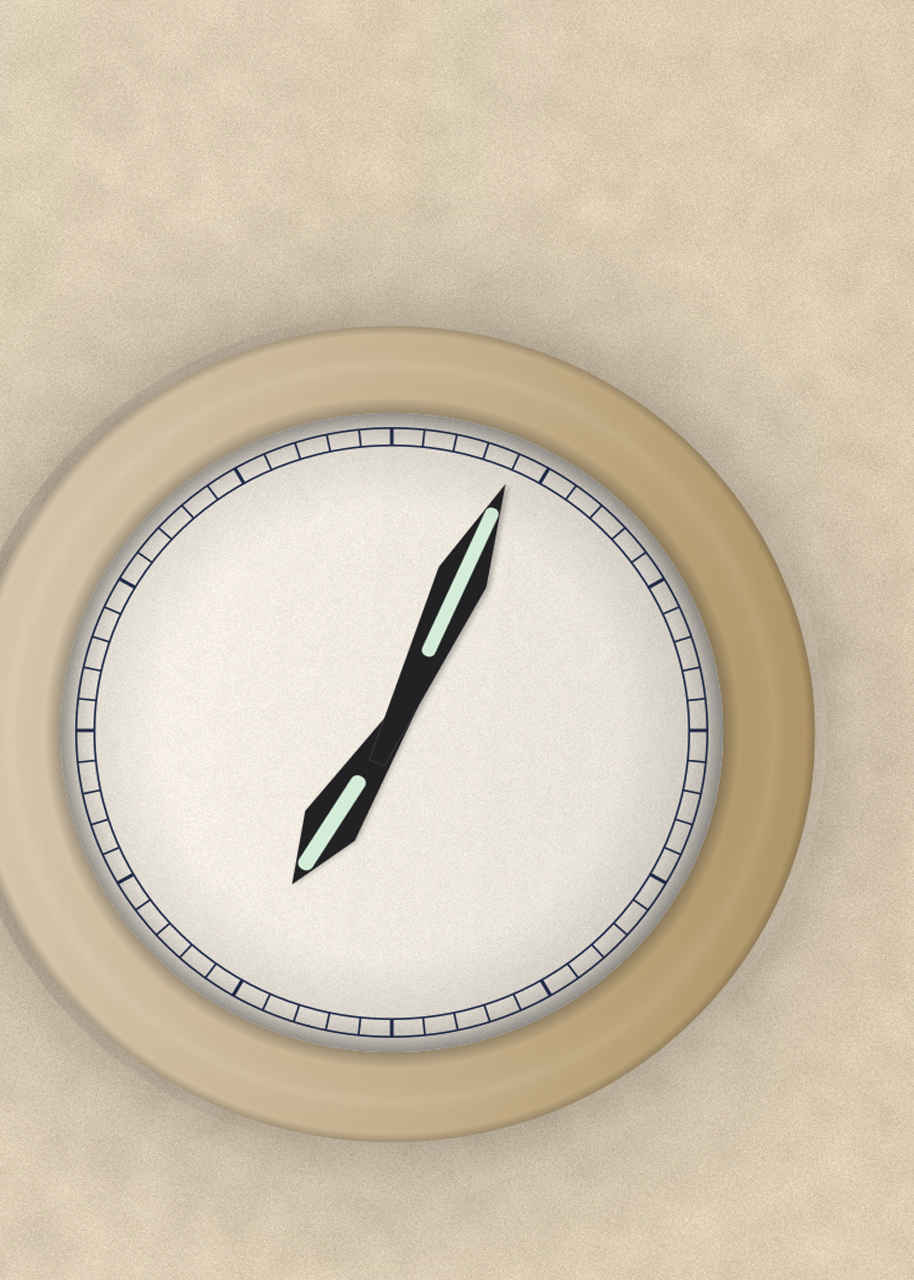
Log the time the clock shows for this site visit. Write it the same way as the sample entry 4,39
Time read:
7,04
